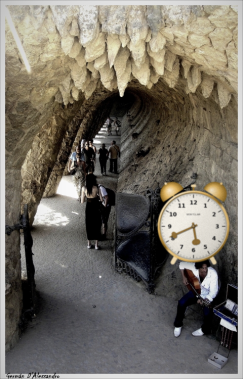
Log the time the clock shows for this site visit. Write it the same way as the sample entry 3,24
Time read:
5,41
